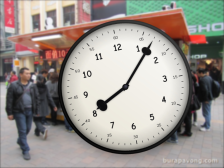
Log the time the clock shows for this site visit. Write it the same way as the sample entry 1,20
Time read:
8,07
